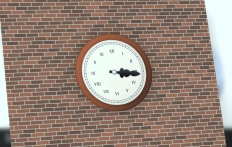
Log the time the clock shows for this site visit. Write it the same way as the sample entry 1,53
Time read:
3,16
